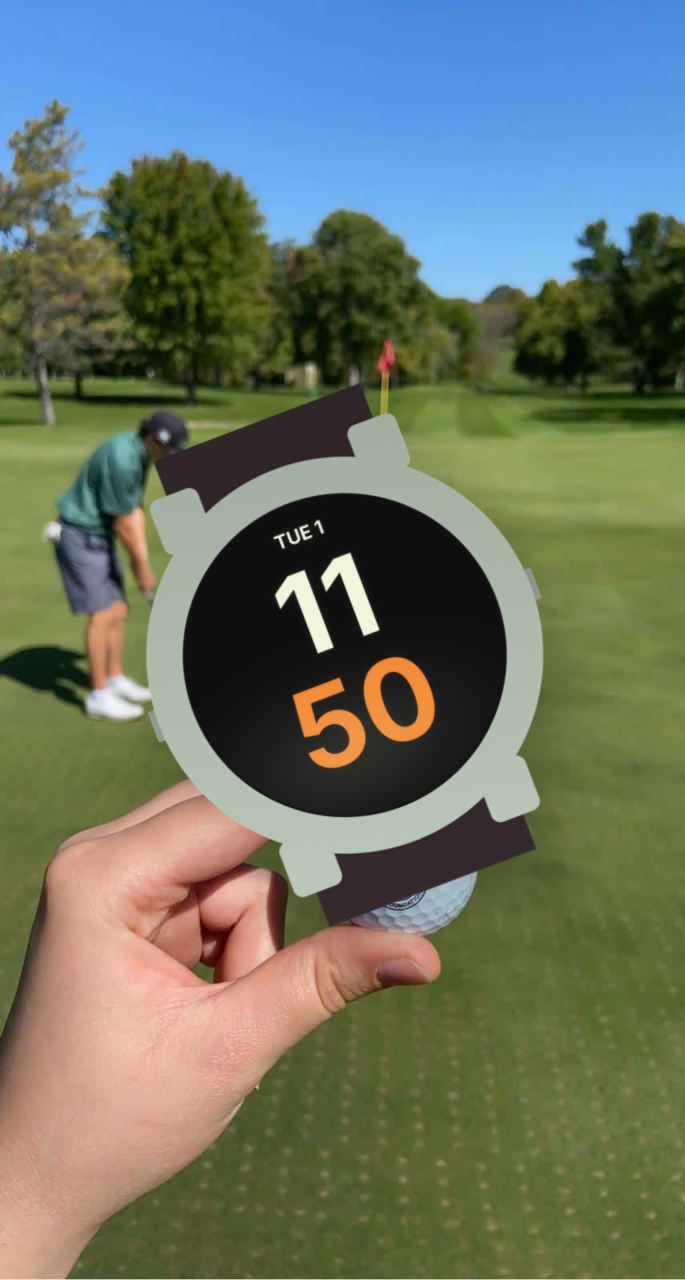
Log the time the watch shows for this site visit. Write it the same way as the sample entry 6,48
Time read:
11,50
